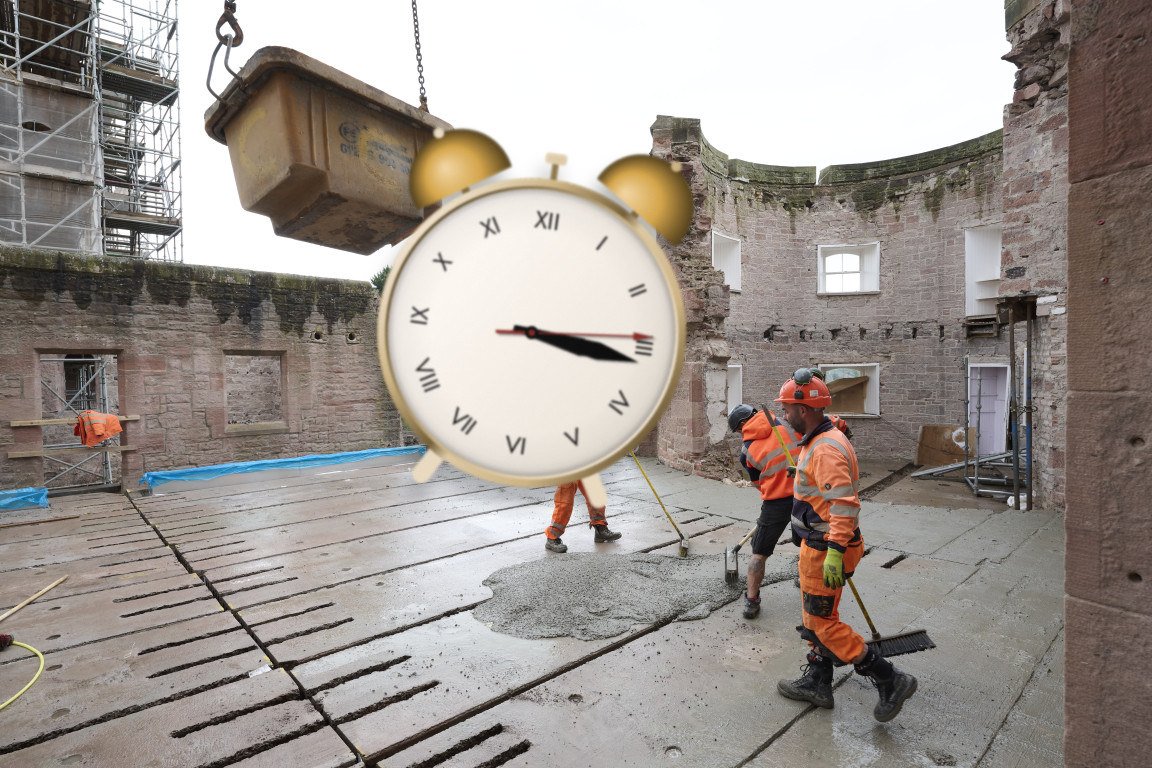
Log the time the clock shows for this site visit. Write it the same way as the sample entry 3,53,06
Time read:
3,16,14
